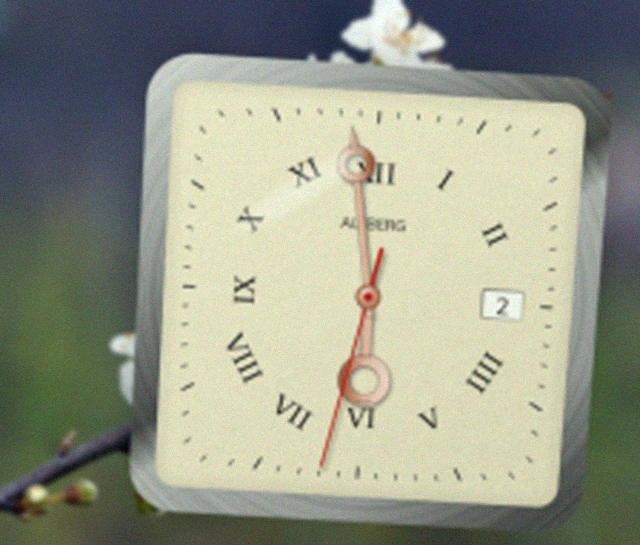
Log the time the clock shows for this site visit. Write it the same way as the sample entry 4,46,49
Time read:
5,58,32
